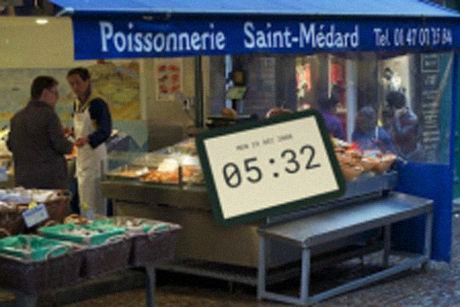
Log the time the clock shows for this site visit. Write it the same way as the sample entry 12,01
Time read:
5,32
